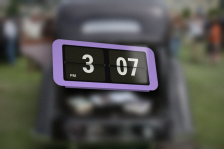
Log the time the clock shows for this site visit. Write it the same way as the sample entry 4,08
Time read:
3,07
